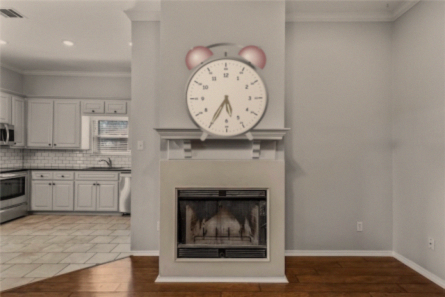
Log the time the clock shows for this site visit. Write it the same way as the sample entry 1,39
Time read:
5,35
